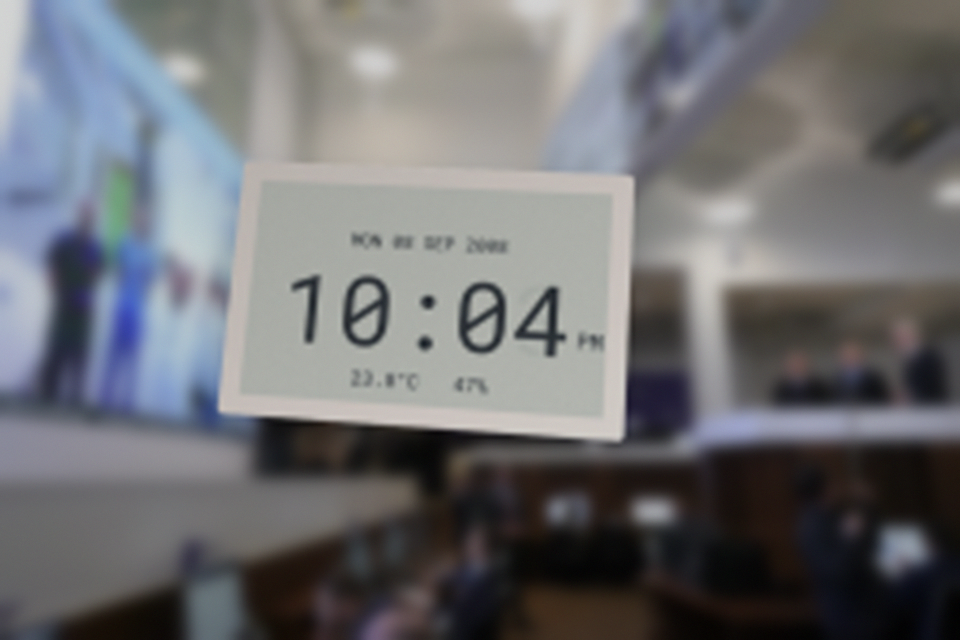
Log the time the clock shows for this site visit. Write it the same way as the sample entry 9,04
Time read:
10,04
